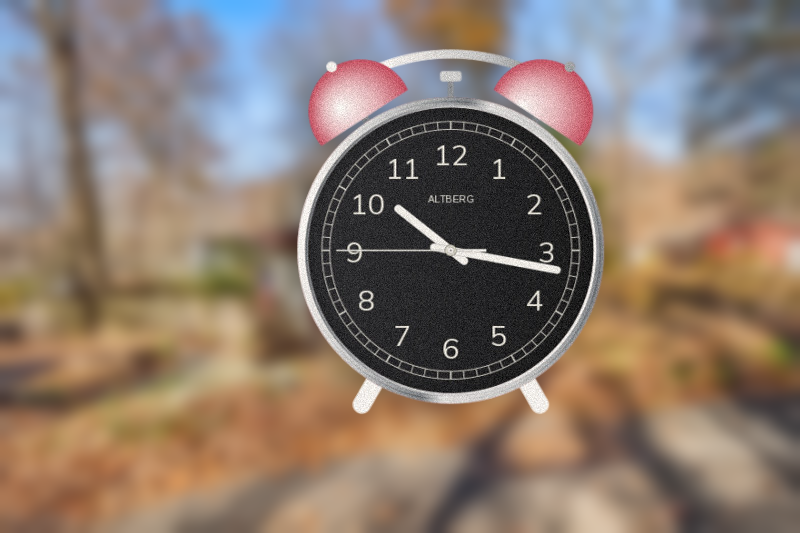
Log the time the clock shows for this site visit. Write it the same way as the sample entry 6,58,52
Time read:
10,16,45
